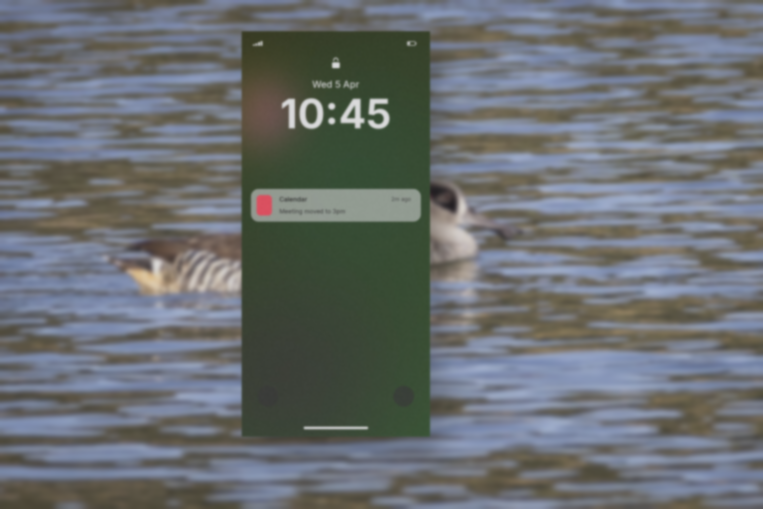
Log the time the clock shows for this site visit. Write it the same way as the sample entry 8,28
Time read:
10,45
